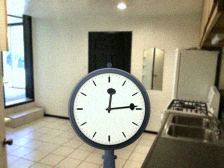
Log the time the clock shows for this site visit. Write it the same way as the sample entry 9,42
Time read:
12,14
